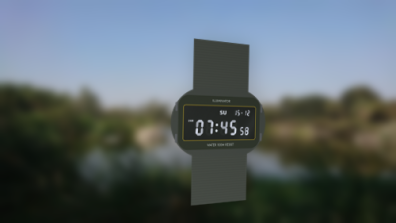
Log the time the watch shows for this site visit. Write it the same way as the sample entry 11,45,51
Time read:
7,45,58
